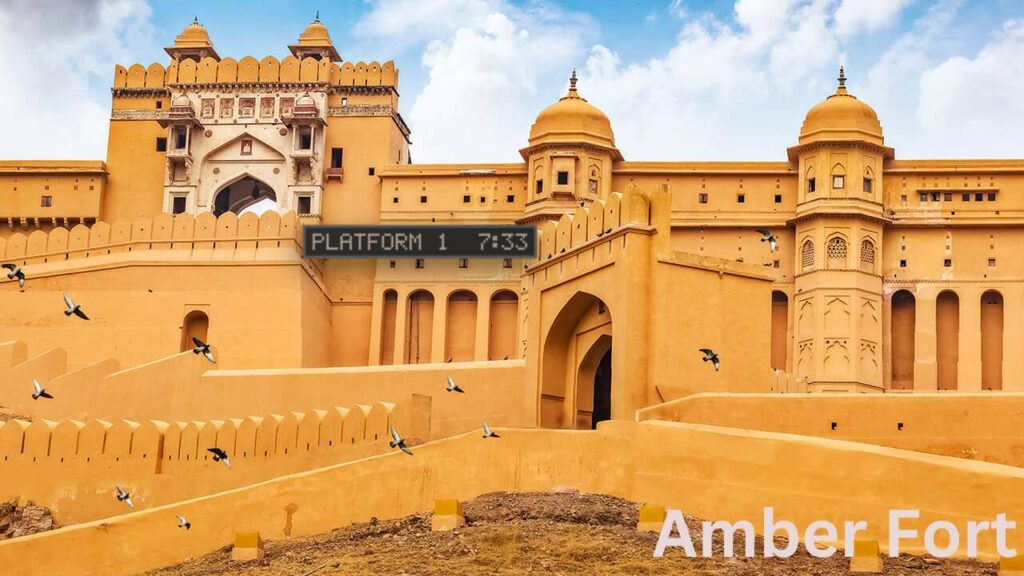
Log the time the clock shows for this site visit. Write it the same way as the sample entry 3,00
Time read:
7,33
